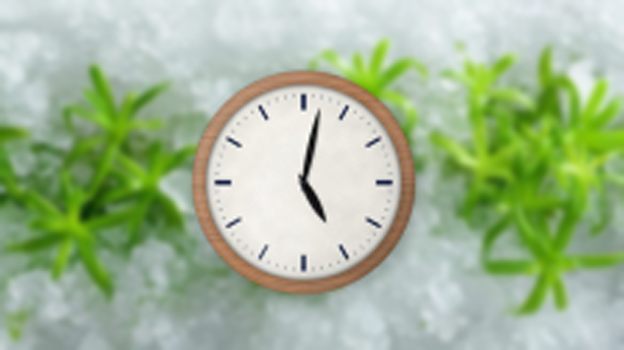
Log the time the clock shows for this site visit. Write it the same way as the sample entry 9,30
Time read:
5,02
